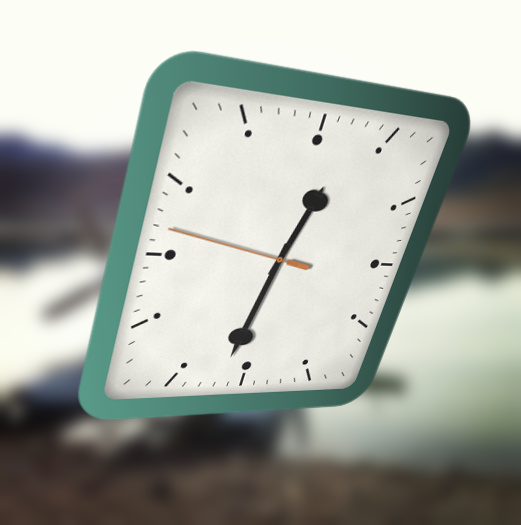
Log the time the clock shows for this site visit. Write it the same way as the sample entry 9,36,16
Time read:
12,31,47
